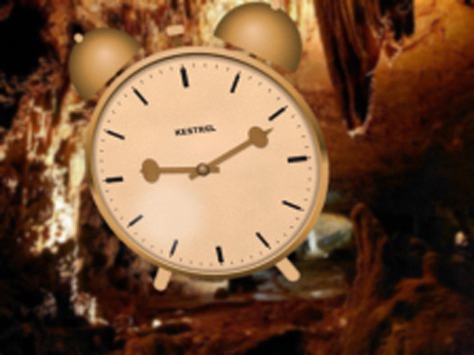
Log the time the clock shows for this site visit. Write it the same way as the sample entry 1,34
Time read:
9,11
